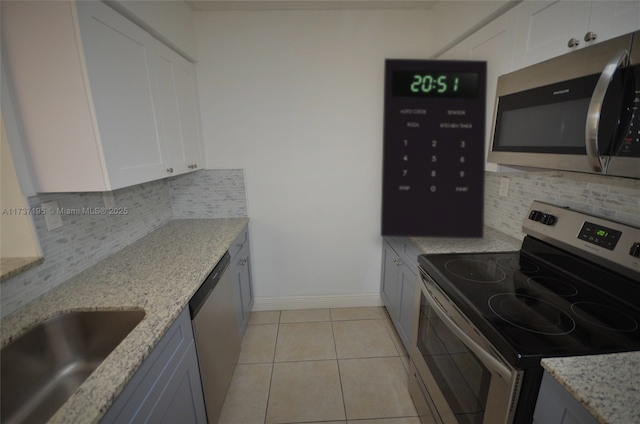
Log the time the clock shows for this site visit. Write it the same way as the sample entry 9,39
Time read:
20,51
